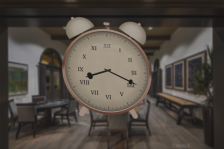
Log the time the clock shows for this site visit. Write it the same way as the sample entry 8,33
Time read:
8,19
